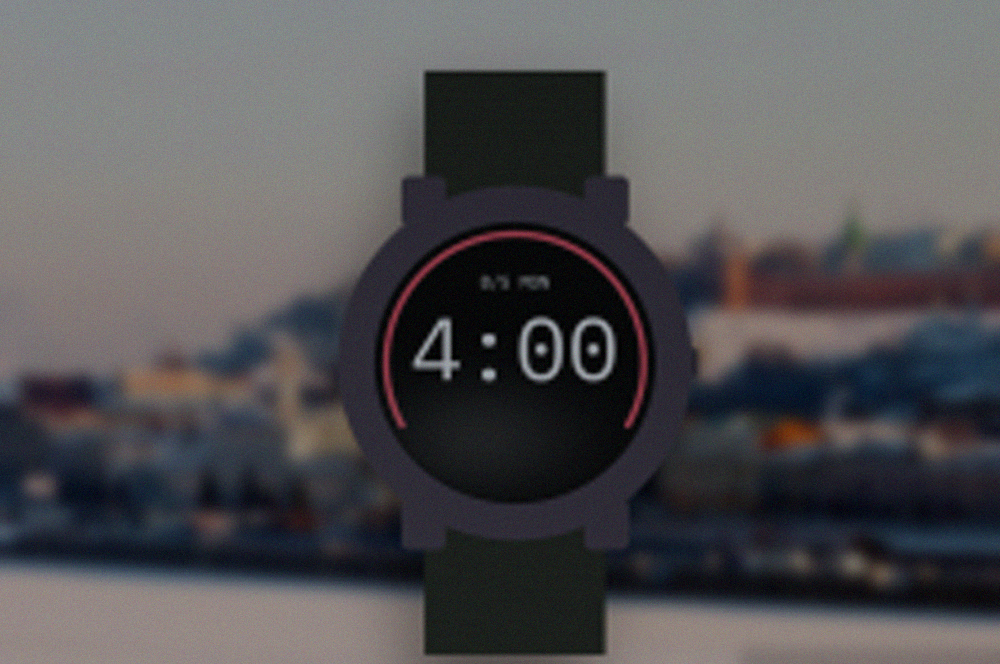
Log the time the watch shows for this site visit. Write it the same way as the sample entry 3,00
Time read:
4,00
